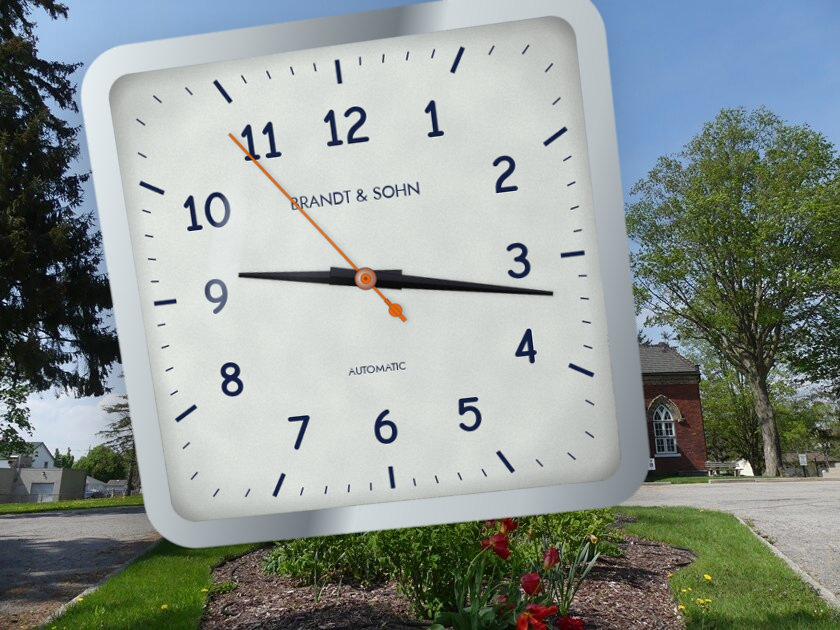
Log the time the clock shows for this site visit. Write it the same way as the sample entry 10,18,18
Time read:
9,16,54
